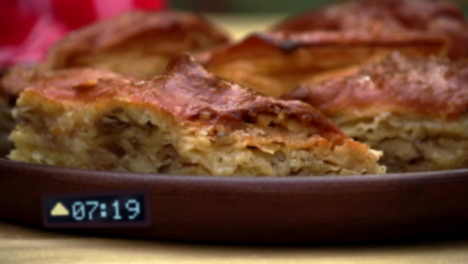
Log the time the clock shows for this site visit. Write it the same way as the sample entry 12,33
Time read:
7,19
